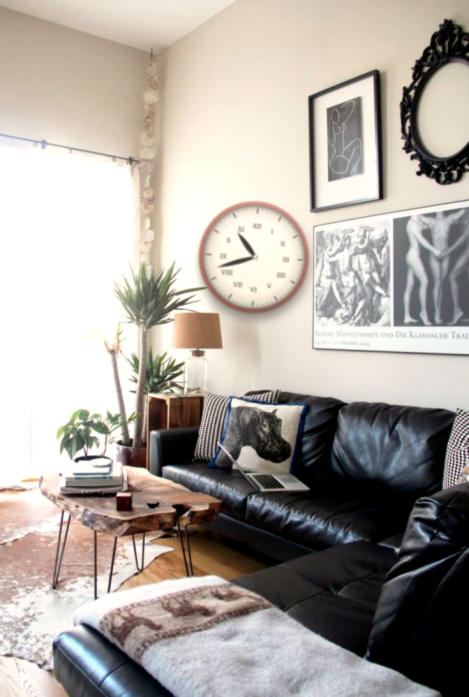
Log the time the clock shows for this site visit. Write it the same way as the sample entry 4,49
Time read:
10,42
